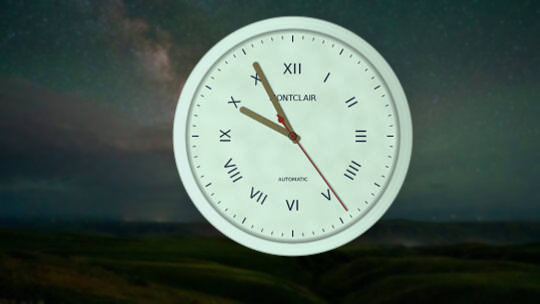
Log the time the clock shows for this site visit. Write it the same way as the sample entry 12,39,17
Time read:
9,55,24
